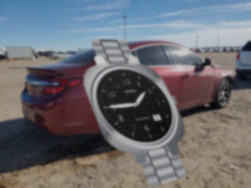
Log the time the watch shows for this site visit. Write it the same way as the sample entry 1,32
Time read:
1,45
